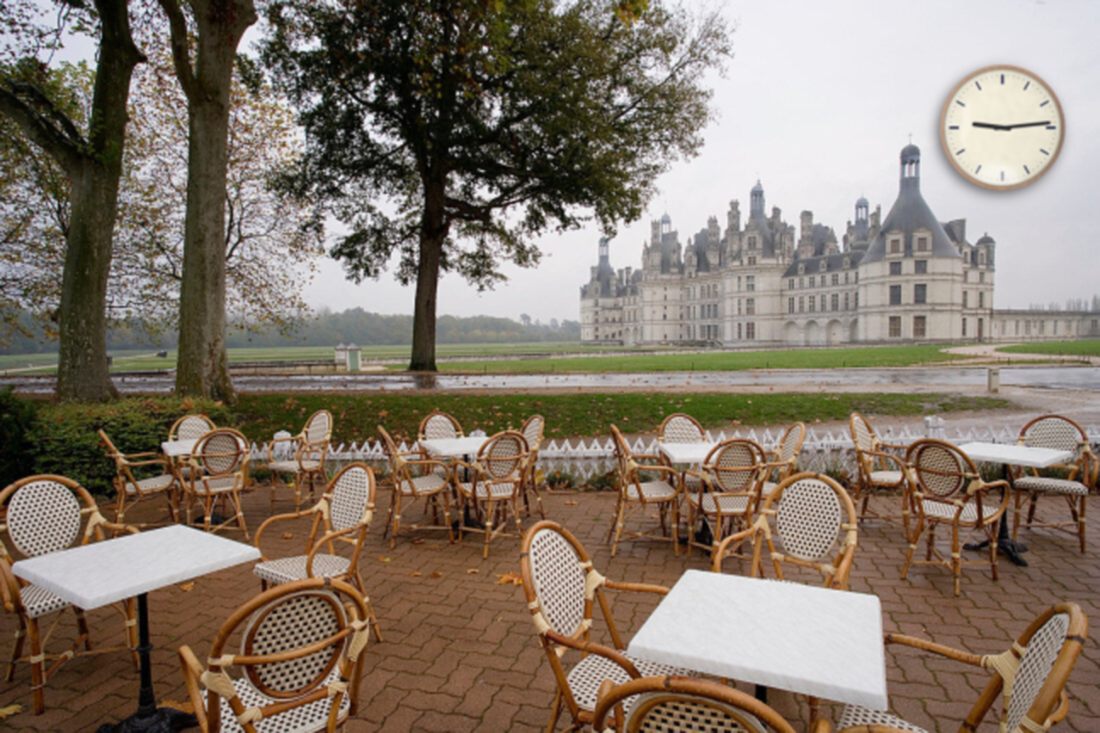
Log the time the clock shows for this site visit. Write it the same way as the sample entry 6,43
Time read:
9,14
